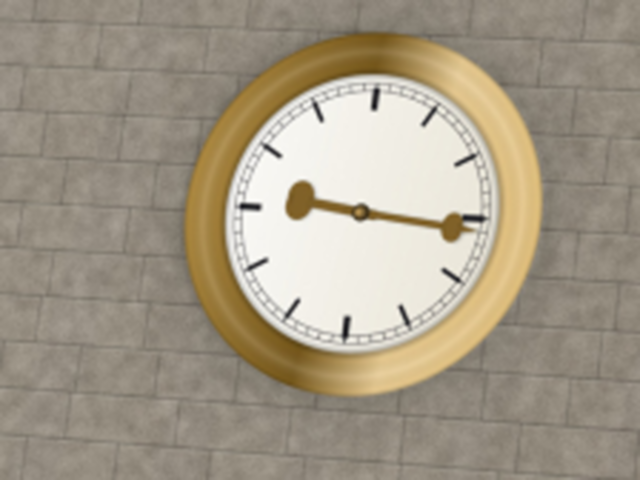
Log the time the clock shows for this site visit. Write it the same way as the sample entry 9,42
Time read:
9,16
